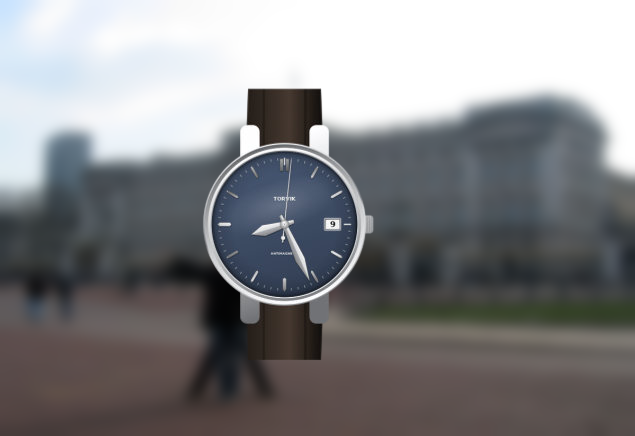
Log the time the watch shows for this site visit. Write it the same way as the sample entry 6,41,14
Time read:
8,26,01
